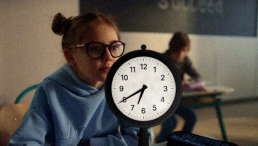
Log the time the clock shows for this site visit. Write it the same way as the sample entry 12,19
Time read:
6,40
